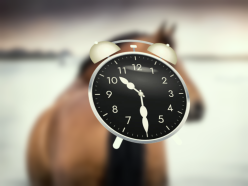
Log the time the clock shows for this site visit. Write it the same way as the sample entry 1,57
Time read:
10,30
